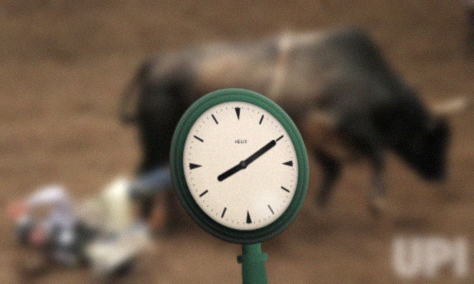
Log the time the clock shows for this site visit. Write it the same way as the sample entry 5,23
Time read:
8,10
